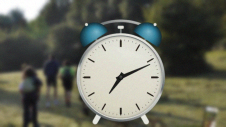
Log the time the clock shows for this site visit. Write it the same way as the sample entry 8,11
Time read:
7,11
